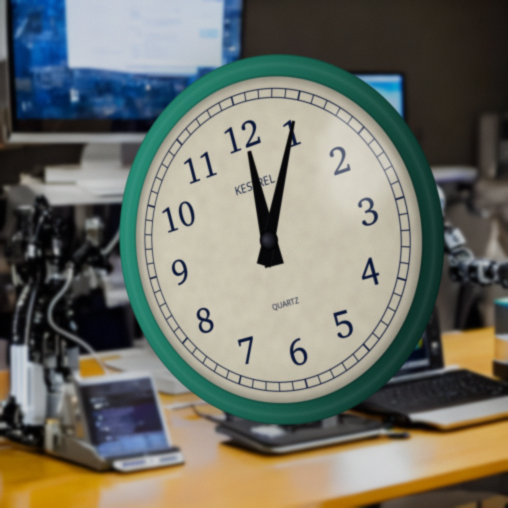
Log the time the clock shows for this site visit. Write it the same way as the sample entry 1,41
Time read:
12,05
